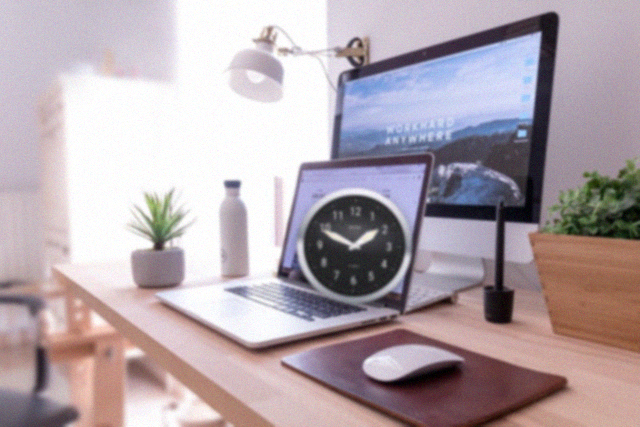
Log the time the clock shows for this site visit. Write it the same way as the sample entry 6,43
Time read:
1,49
